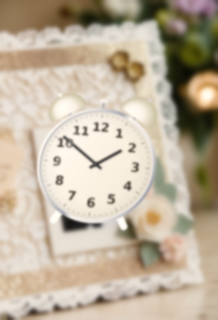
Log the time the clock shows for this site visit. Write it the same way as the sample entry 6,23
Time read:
1,51
